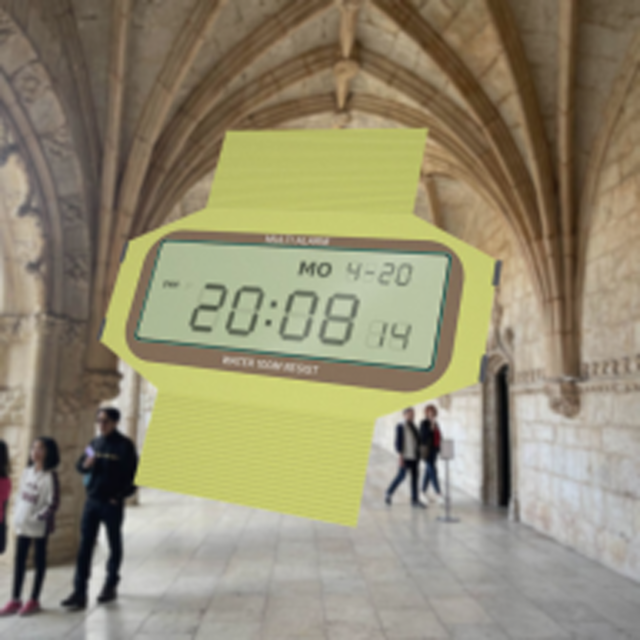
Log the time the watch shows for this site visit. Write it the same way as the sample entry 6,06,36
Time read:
20,08,14
